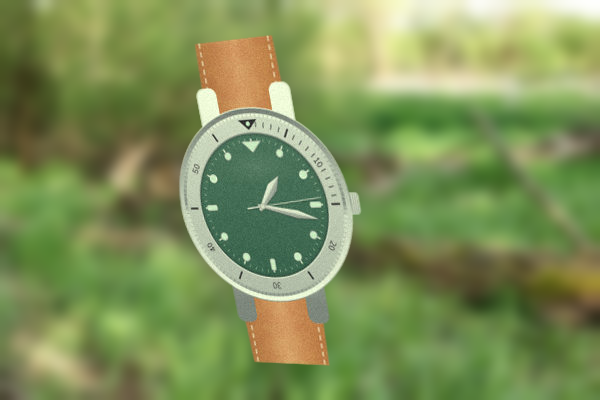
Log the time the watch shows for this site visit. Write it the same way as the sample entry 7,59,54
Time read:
1,17,14
